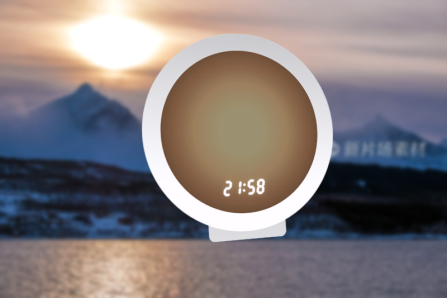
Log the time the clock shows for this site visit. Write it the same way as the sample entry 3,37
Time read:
21,58
